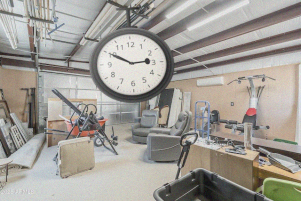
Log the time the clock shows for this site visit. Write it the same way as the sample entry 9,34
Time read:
2,50
